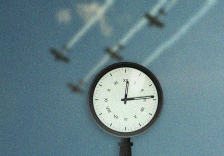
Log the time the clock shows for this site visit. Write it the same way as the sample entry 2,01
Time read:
12,14
